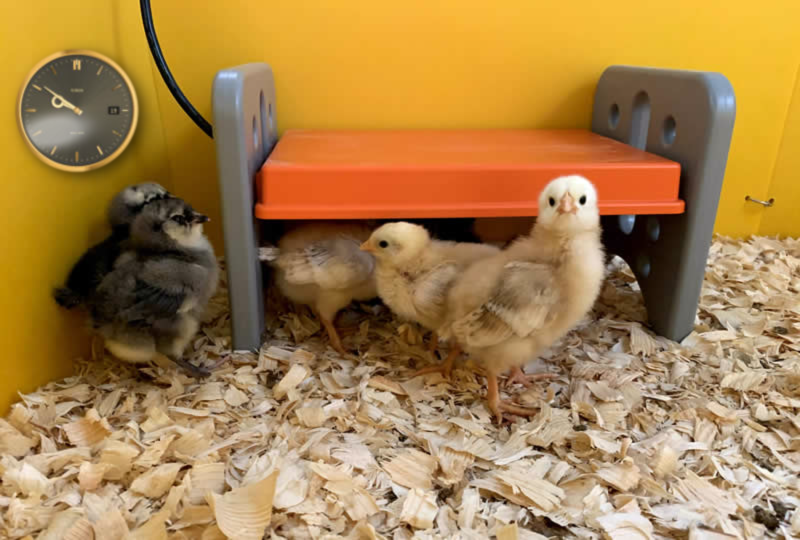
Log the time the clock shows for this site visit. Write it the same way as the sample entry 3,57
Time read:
9,51
